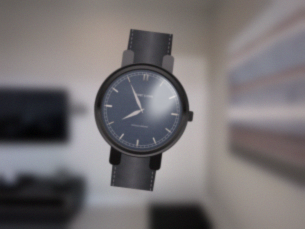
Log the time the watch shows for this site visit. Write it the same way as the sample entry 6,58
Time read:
7,55
